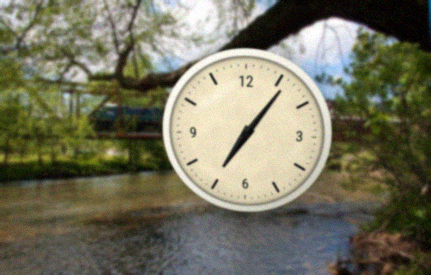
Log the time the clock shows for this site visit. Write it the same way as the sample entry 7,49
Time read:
7,06
